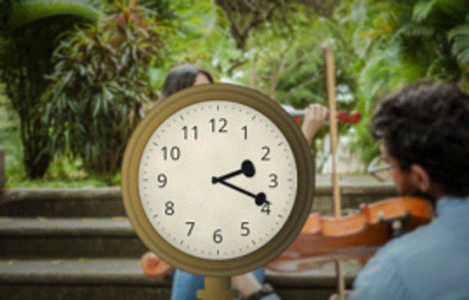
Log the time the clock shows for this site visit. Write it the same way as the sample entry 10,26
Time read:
2,19
